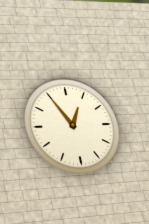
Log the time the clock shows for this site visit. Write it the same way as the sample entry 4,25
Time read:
12,55
